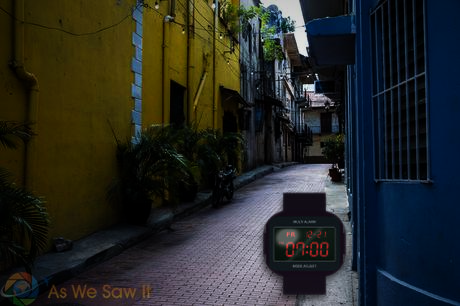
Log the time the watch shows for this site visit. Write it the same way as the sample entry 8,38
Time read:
7,00
